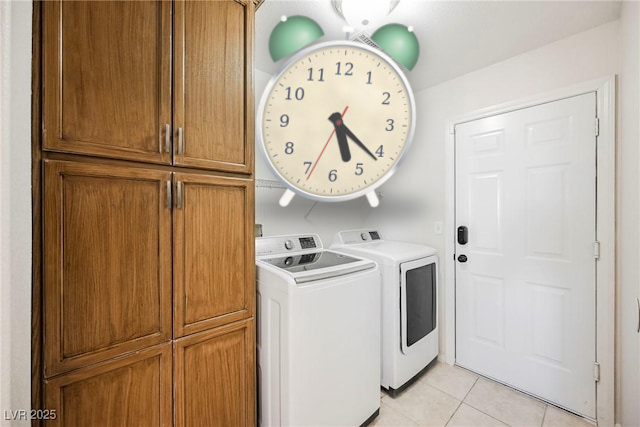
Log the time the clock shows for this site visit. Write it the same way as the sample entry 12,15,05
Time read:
5,21,34
